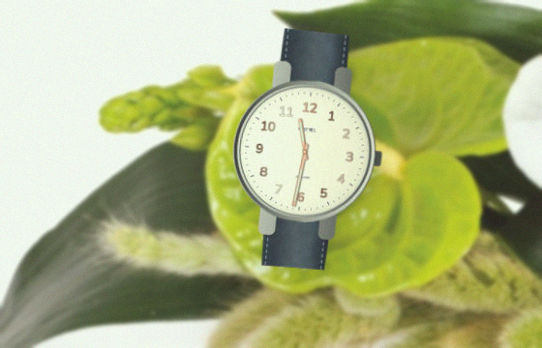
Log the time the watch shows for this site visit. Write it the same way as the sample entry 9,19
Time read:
11,31
